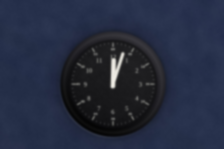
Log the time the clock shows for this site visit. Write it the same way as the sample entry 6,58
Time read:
12,03
